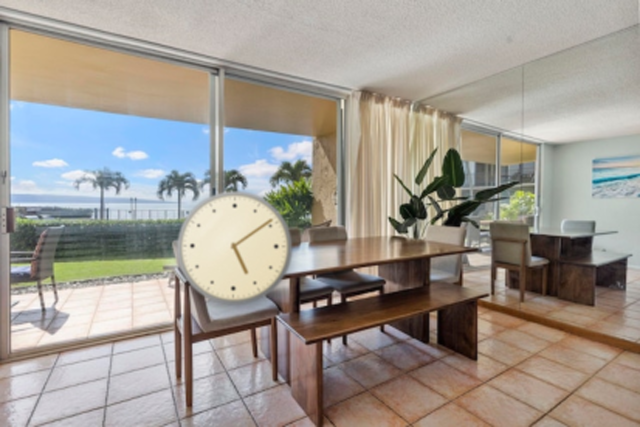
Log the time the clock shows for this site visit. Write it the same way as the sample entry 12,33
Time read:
5,09
